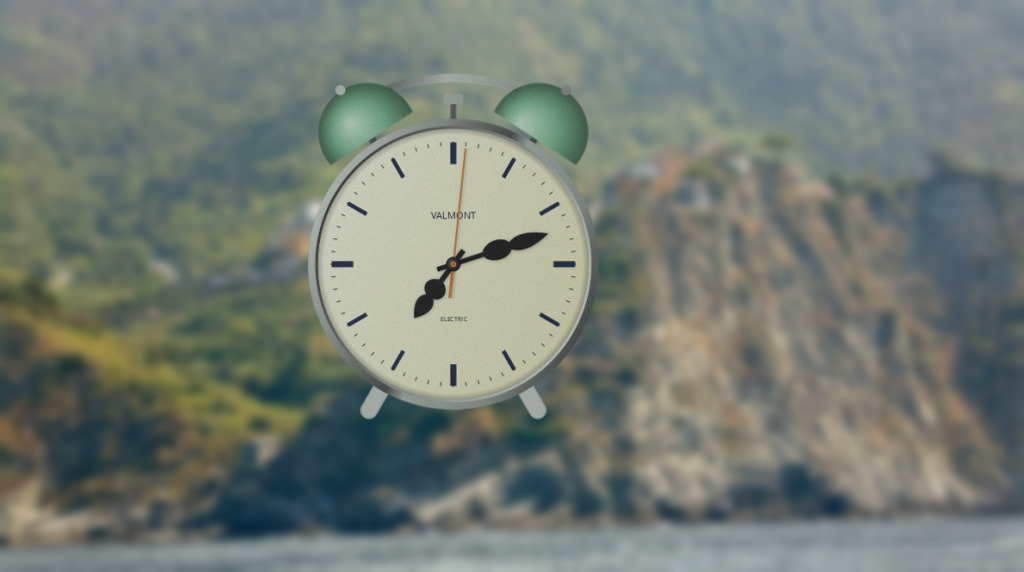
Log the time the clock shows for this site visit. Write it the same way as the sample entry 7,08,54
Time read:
7,12,01
